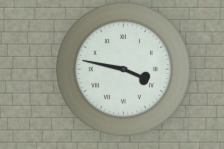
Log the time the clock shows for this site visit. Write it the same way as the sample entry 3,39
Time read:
3,47
